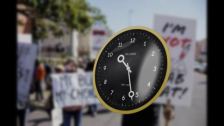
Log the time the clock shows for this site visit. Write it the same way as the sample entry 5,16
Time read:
10,27
